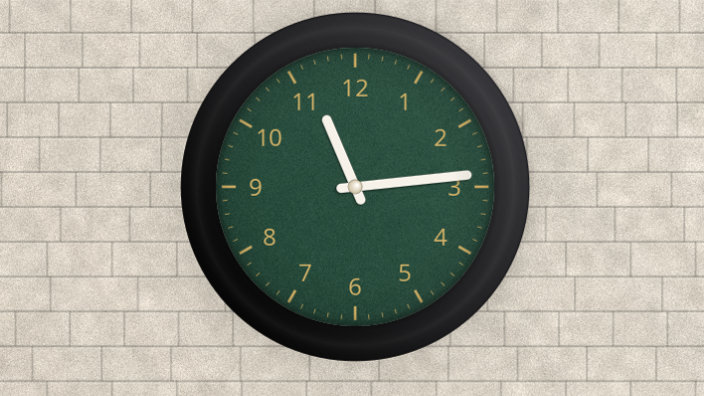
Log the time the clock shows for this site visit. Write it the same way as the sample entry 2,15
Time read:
11,14
